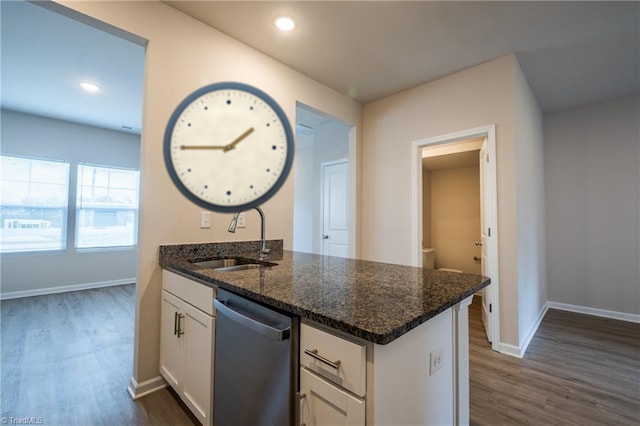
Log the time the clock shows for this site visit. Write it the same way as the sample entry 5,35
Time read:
1,45
